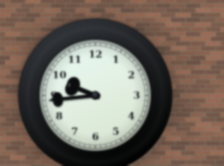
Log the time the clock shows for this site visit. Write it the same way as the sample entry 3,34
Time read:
9,44
